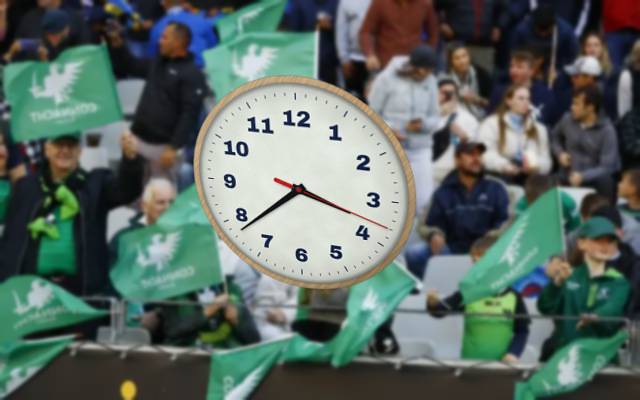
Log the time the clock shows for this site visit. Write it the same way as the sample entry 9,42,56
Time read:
3,38,18
